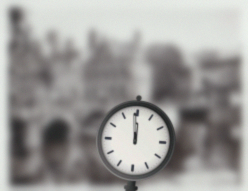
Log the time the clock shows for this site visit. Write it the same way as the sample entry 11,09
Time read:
11,59
